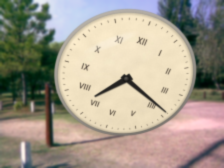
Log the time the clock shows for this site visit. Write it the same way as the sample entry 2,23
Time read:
7,19
